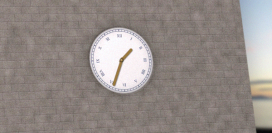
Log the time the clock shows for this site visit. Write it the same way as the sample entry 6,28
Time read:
1,34
